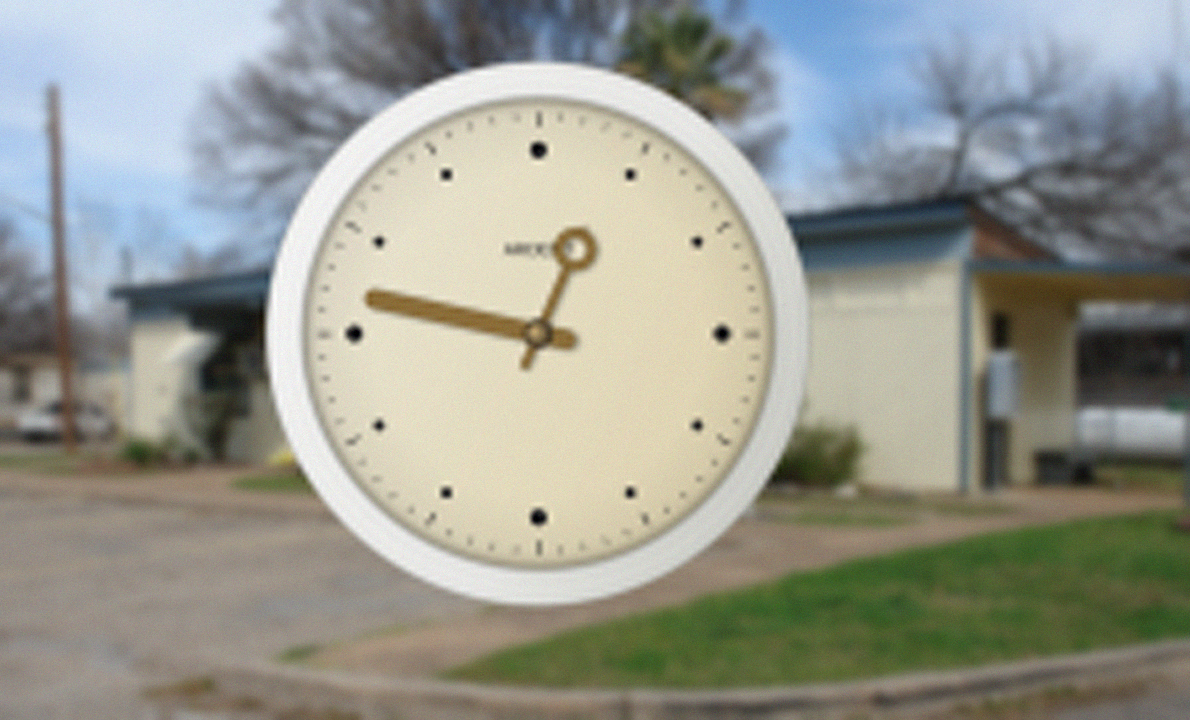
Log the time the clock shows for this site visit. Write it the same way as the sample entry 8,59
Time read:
12,47
